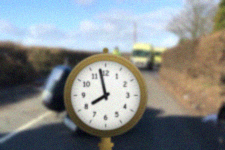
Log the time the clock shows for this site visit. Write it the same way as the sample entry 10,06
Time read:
7,58
